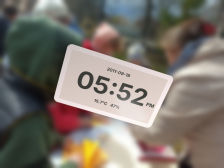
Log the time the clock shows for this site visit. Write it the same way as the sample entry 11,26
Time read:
5,52
